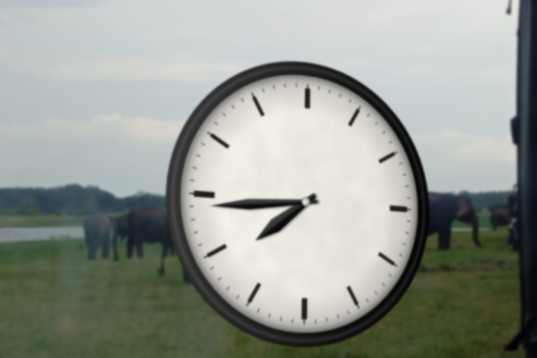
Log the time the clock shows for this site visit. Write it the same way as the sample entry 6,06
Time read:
7,44
